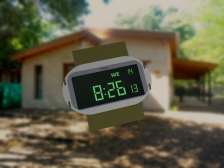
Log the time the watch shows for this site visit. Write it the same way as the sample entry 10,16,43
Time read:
8,26,13
